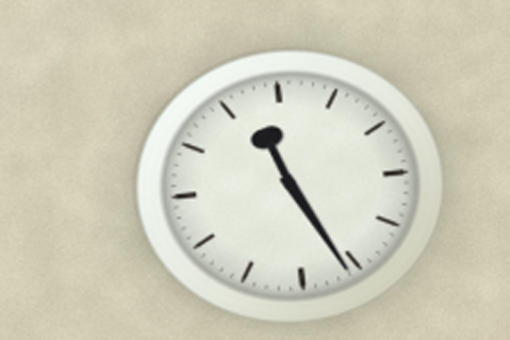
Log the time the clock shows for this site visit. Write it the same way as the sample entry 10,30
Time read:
11,26
